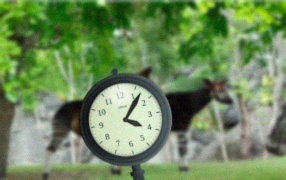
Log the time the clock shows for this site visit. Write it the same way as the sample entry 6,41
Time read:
4,07
